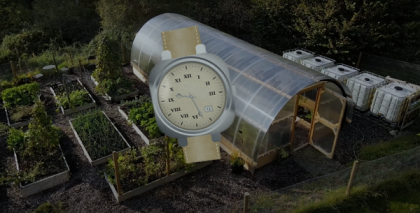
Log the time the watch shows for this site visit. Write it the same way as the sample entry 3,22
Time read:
9,27
